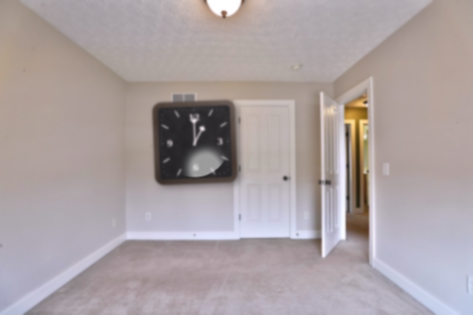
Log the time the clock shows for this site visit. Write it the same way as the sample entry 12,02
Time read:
1,00
